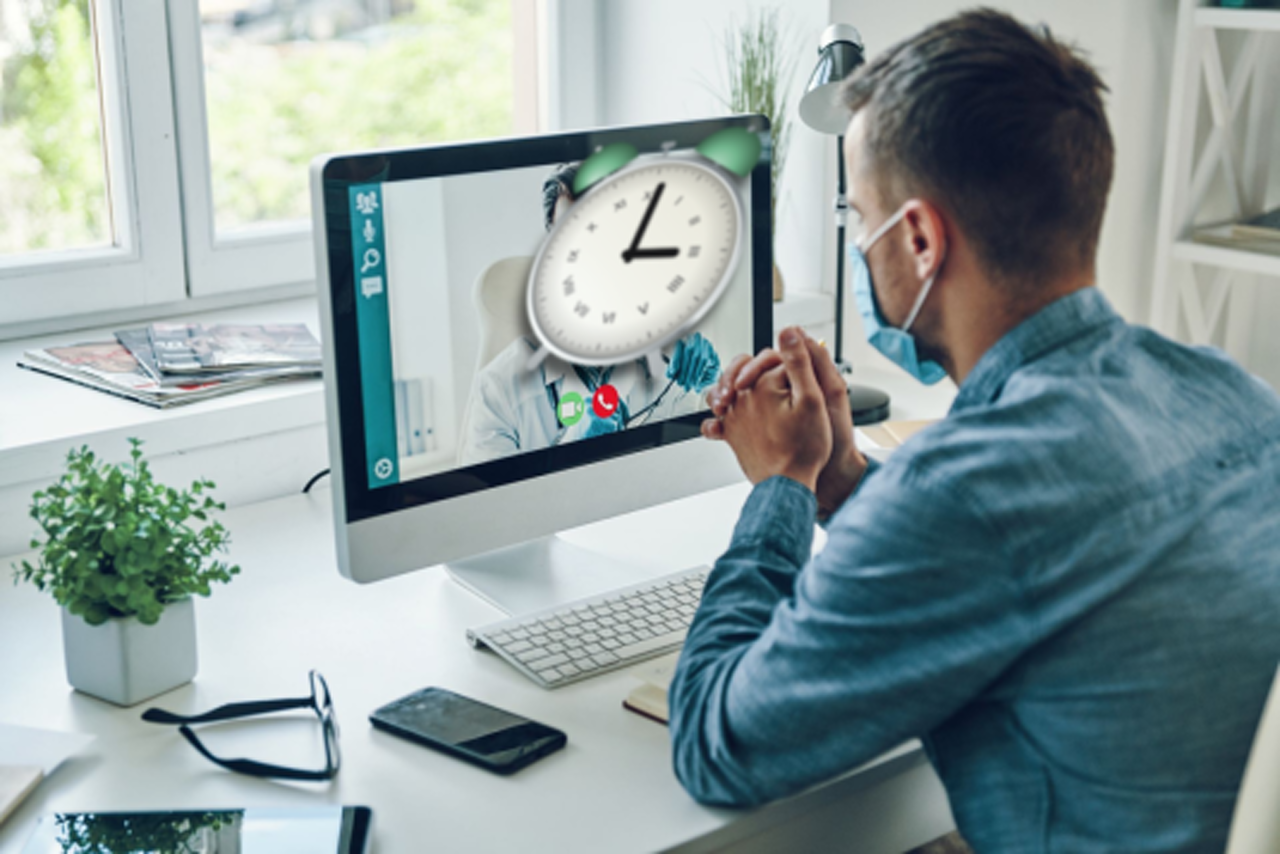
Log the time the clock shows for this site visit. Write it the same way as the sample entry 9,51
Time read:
3,01
